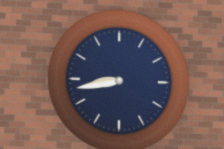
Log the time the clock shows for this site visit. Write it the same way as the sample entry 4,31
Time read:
8,43
